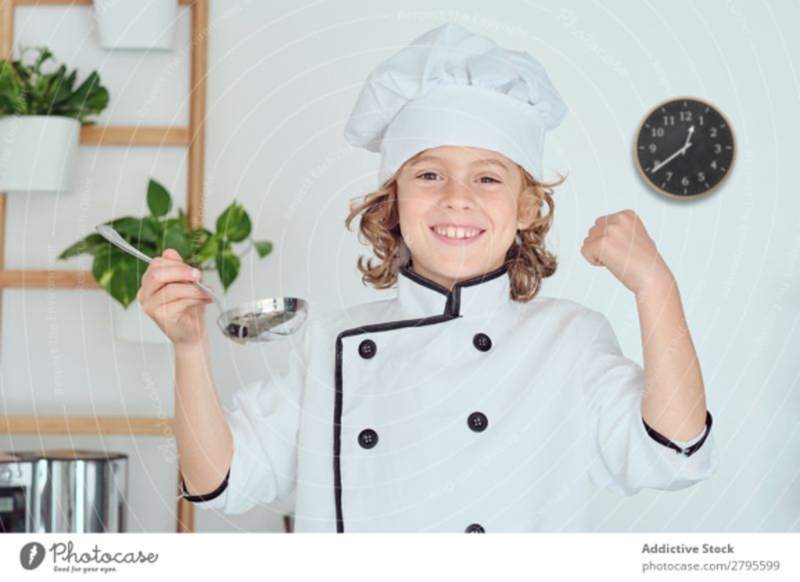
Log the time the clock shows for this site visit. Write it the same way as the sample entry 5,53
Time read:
12,39
